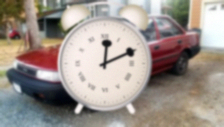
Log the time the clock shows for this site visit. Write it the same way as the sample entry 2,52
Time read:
12,11
